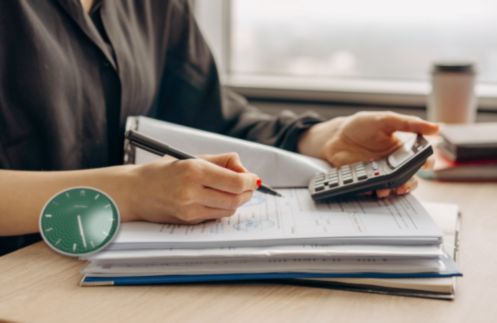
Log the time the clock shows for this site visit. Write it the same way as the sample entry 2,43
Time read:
5,27
